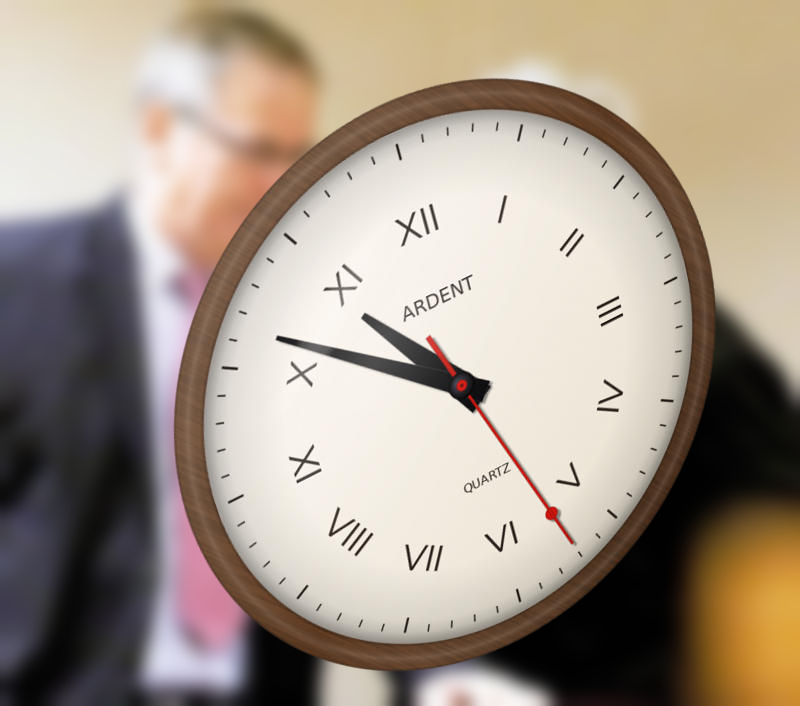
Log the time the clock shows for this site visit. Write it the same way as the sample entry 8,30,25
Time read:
10,51,27
